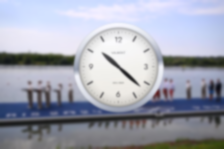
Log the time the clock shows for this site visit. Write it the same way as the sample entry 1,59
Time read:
10,22
